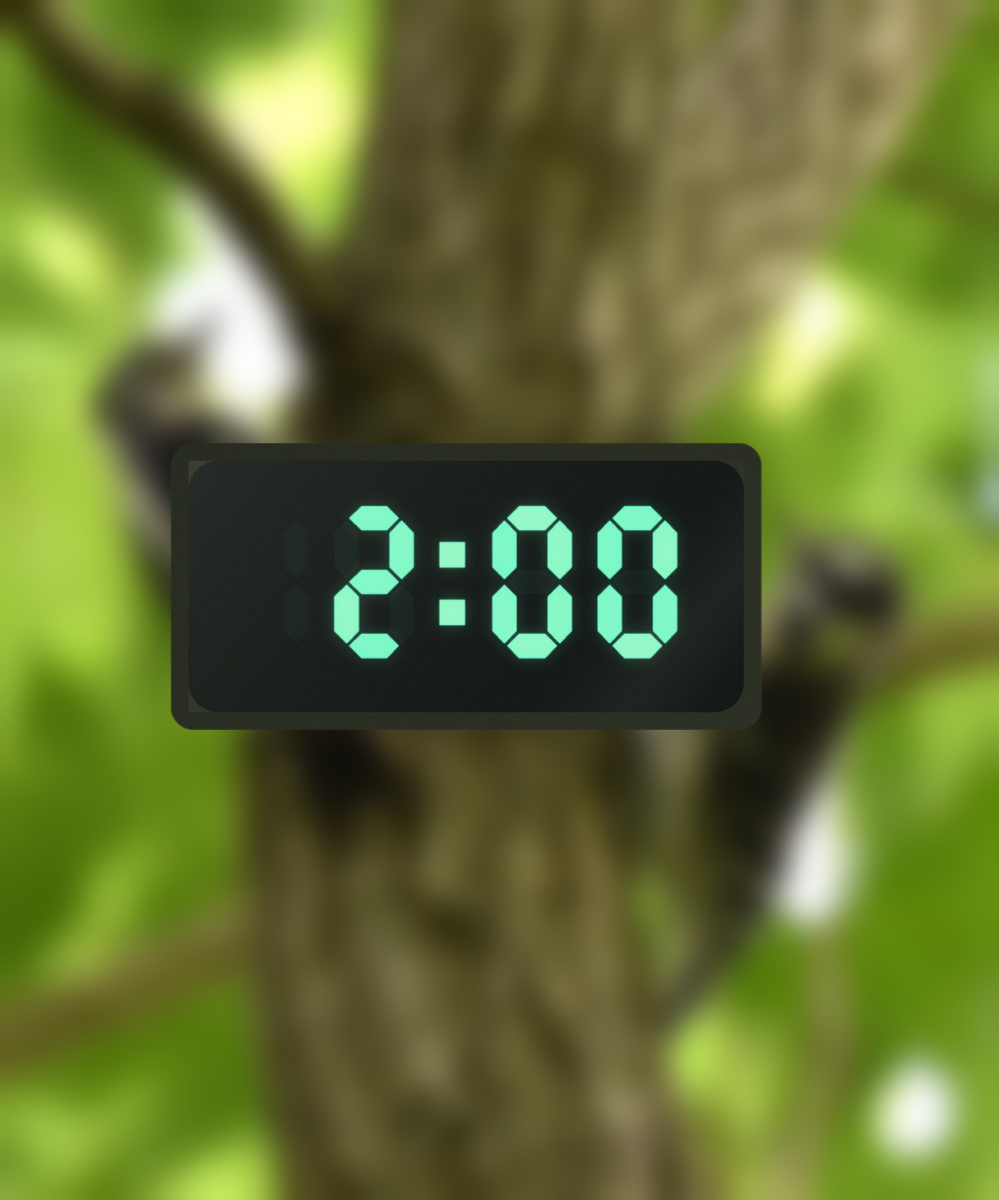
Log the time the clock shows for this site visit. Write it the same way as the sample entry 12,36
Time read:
2,00
